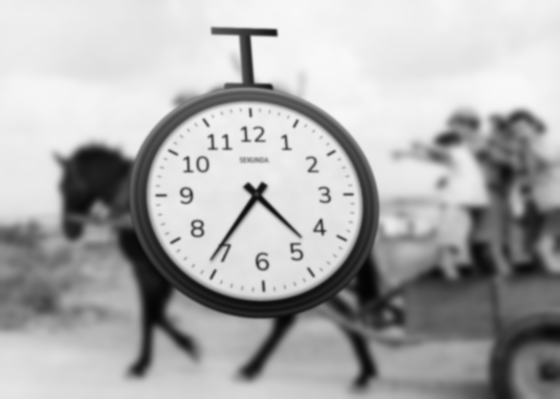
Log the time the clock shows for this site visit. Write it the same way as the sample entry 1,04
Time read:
4,36
